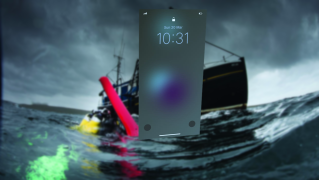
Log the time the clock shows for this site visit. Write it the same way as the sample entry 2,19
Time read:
10,31
